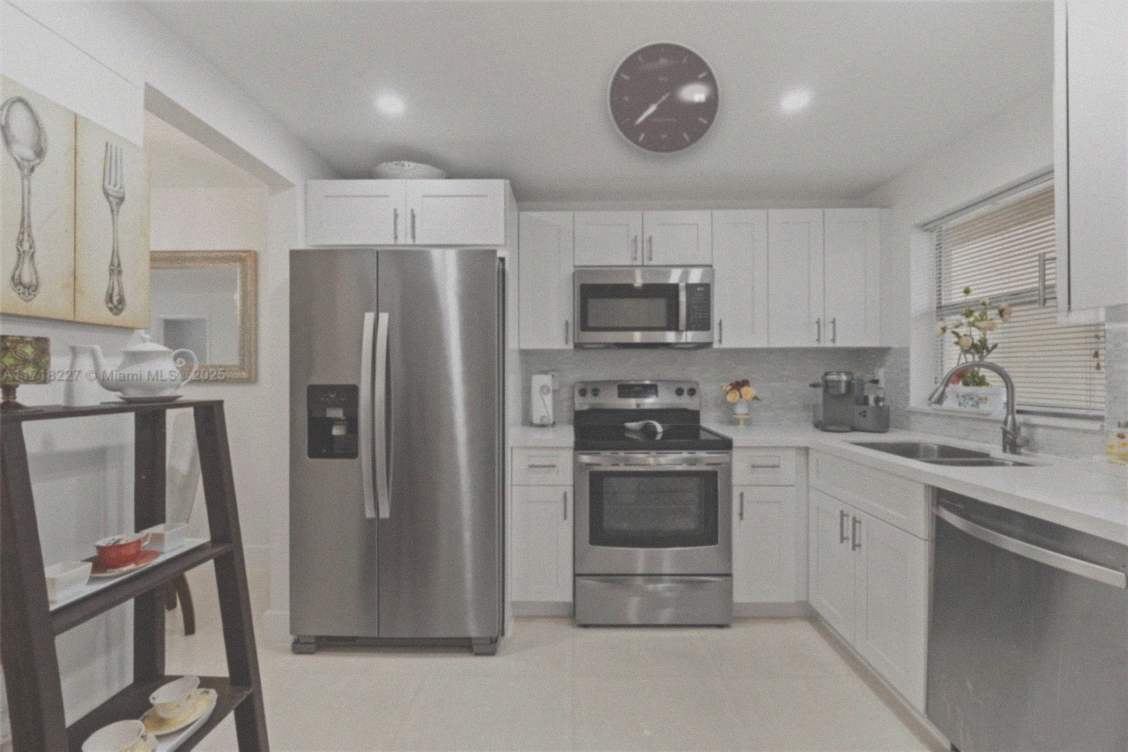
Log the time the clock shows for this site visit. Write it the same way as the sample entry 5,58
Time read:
7,38
